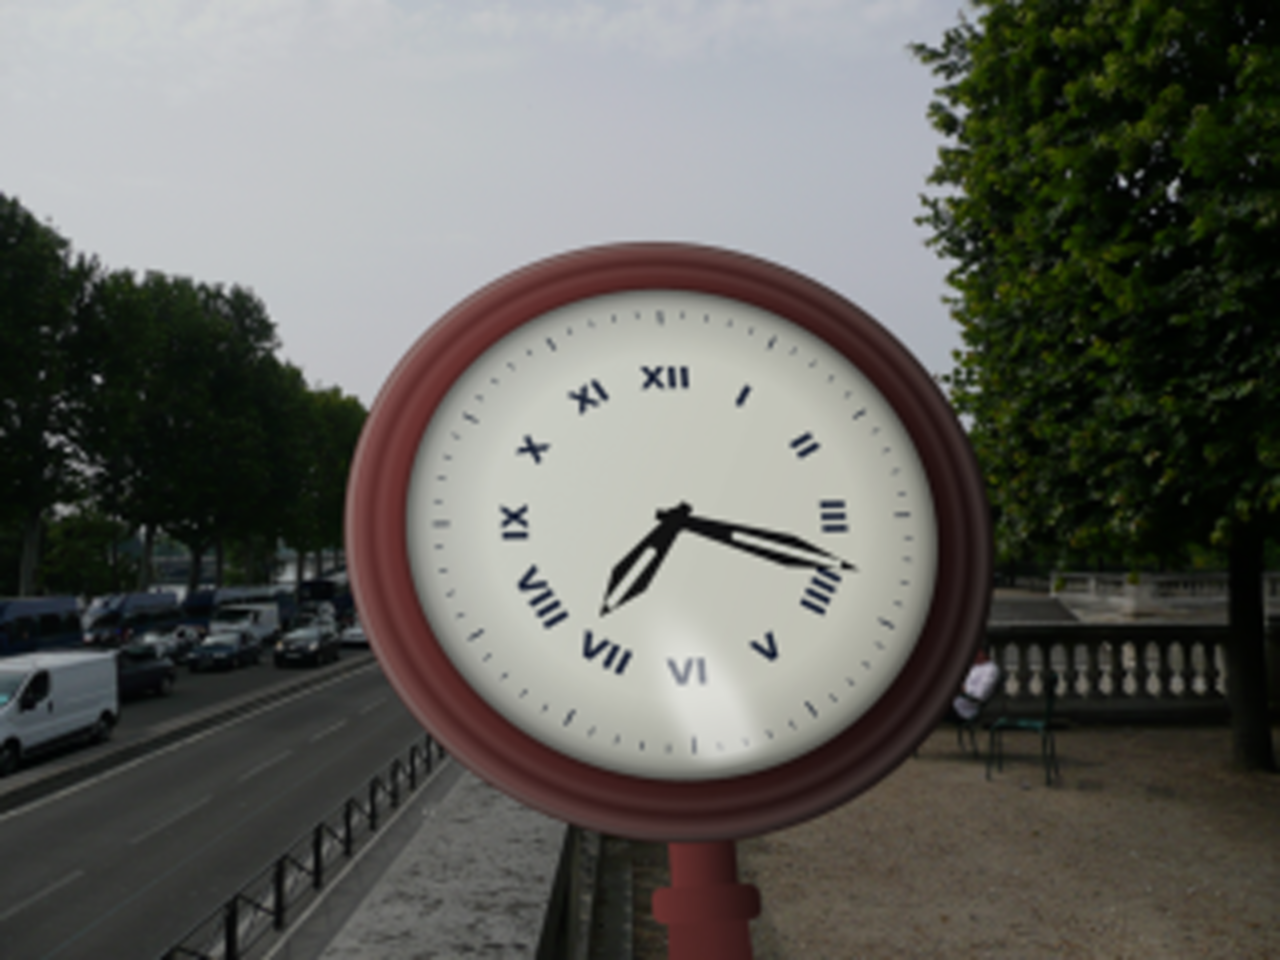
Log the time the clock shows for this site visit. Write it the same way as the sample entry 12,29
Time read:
7,18
